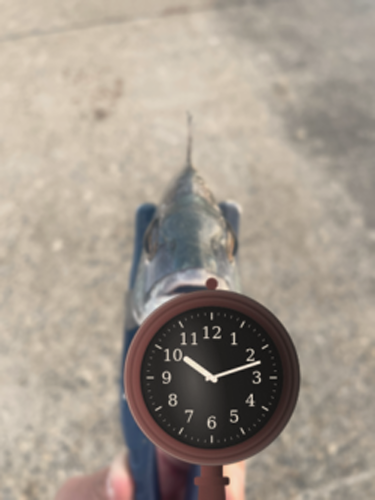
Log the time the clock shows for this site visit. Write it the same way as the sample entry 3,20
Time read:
10,12
